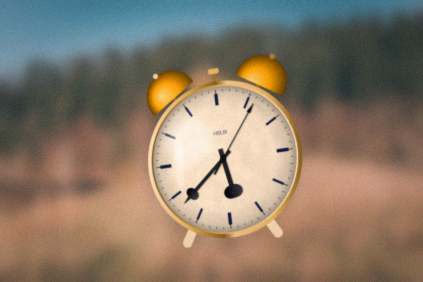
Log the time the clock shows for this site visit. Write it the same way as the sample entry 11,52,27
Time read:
5,38,06
